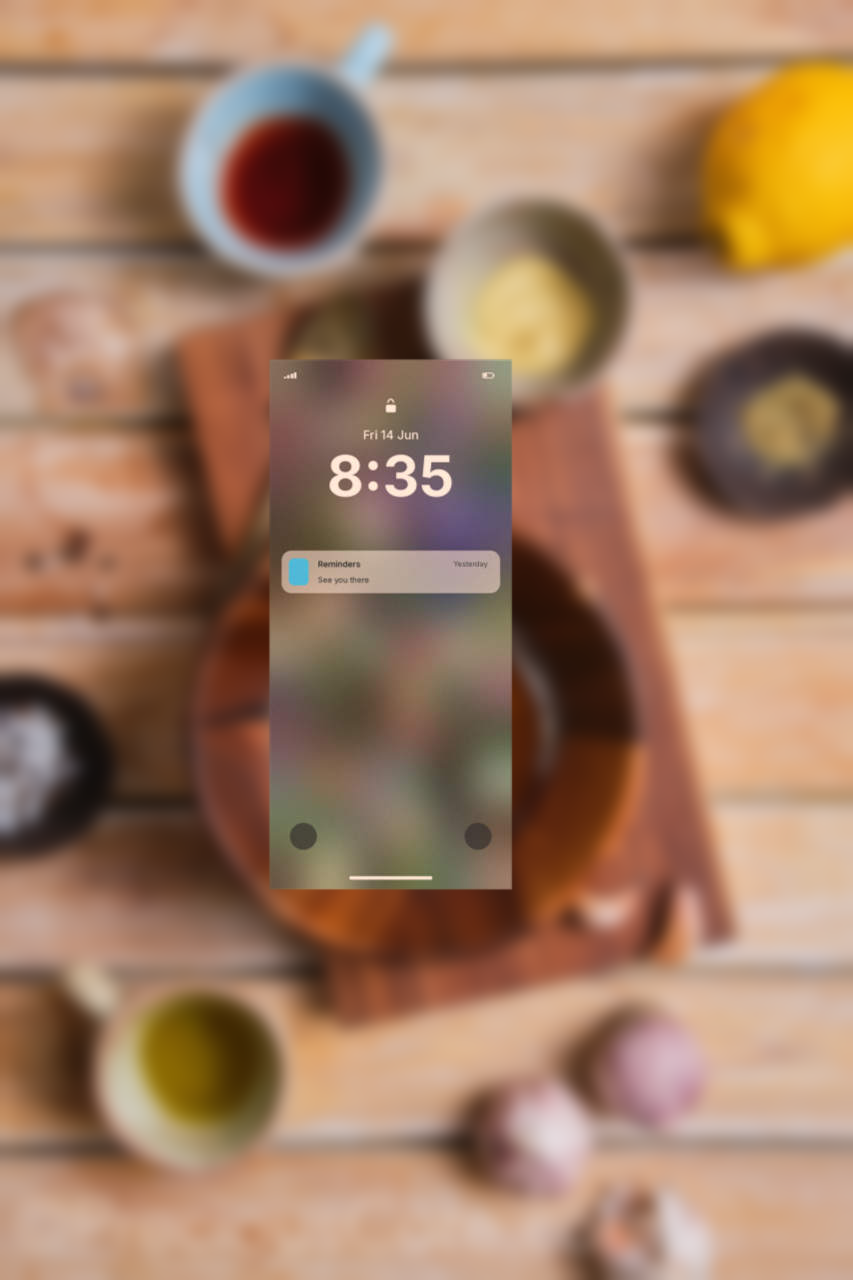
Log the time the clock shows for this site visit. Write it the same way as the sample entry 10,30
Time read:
8,35
